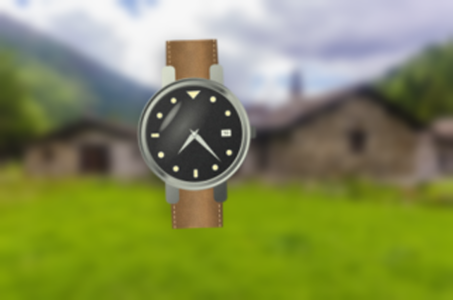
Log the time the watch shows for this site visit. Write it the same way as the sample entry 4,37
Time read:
7,23
